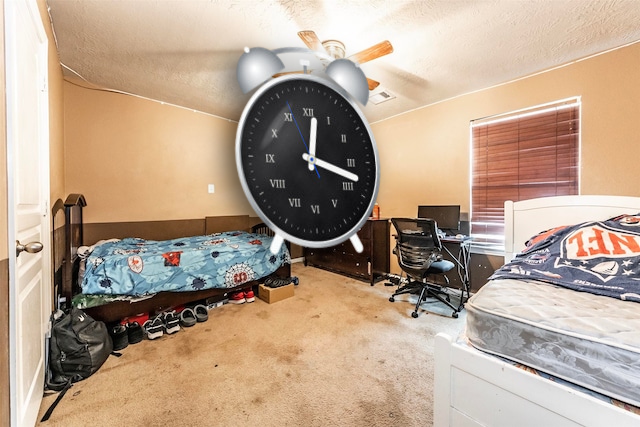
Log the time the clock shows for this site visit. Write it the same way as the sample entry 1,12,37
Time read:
12,17,56
